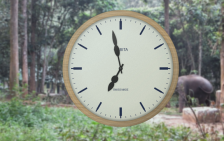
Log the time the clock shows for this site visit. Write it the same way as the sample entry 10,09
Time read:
6,58
